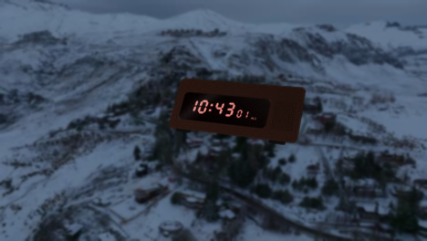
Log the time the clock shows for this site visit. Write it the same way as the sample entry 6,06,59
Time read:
10,43,01
